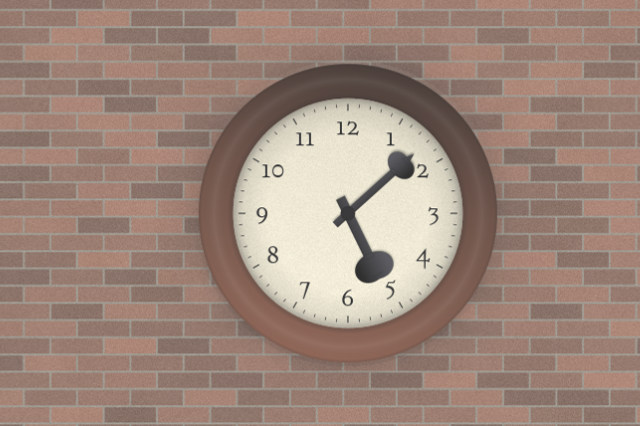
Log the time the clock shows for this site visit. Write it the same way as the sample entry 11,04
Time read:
5,08
